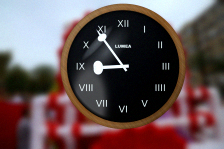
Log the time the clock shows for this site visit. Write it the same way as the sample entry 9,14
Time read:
8,54
